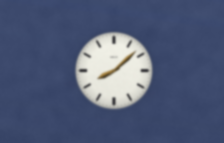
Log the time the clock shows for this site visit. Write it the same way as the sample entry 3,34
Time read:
8,08
